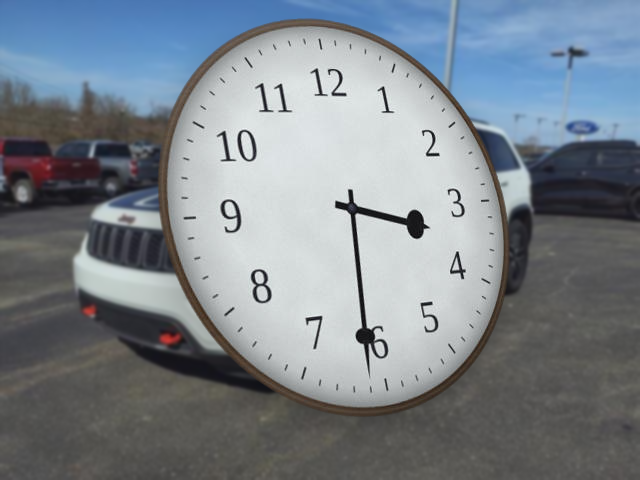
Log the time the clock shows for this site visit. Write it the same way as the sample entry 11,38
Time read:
3,31
